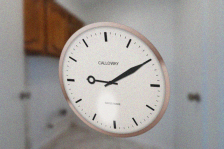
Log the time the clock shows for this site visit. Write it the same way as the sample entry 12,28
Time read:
9,10
